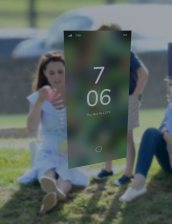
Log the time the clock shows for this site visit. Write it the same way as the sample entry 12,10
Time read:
7,06
